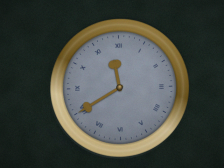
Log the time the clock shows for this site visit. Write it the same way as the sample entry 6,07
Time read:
11,40
